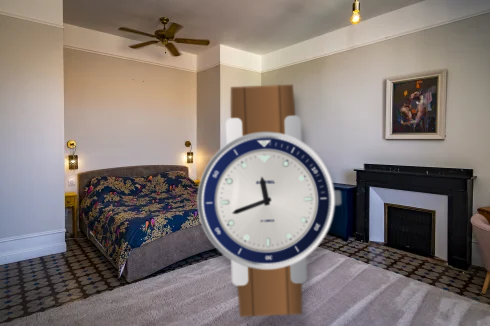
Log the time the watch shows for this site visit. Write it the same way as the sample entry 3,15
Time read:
11,42
